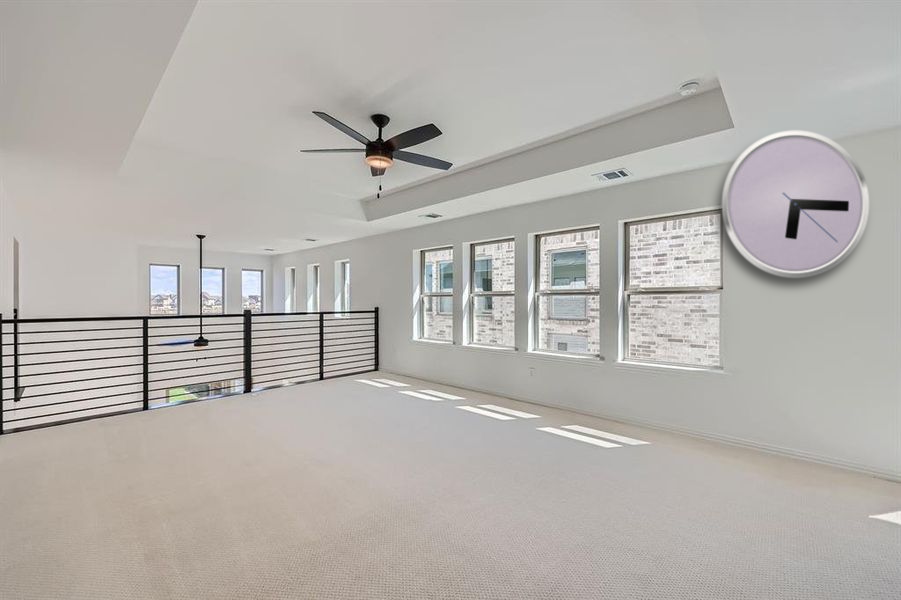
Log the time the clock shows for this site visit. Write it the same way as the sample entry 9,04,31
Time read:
6,15,22
